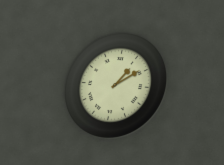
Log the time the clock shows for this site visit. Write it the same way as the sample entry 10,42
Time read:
1,09
